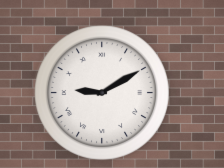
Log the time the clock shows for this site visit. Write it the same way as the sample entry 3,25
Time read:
9,10
